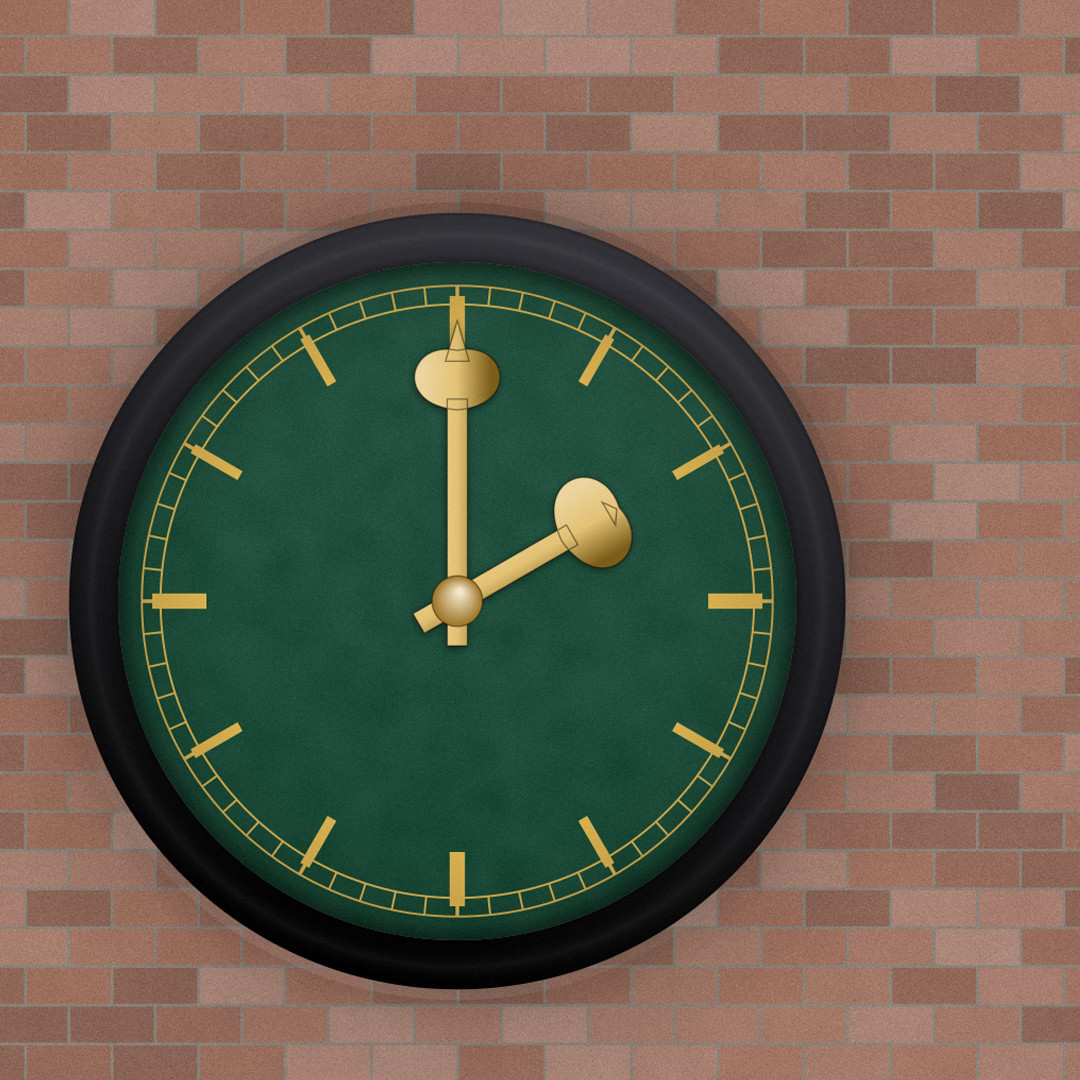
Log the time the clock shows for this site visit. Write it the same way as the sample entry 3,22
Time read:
2,00
